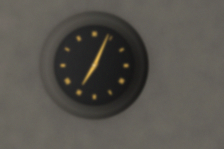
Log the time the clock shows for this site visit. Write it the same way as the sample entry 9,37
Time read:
7,04
